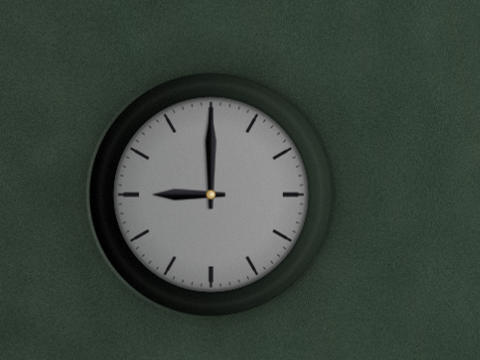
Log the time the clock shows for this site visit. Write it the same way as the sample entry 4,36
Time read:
9,00
